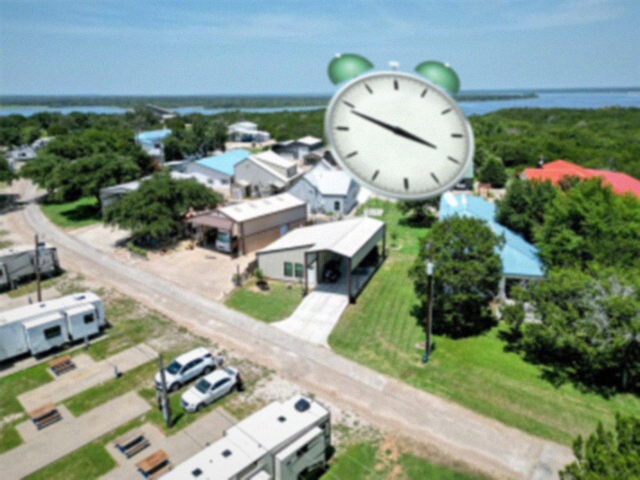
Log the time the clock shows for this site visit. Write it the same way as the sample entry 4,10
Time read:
3,49
